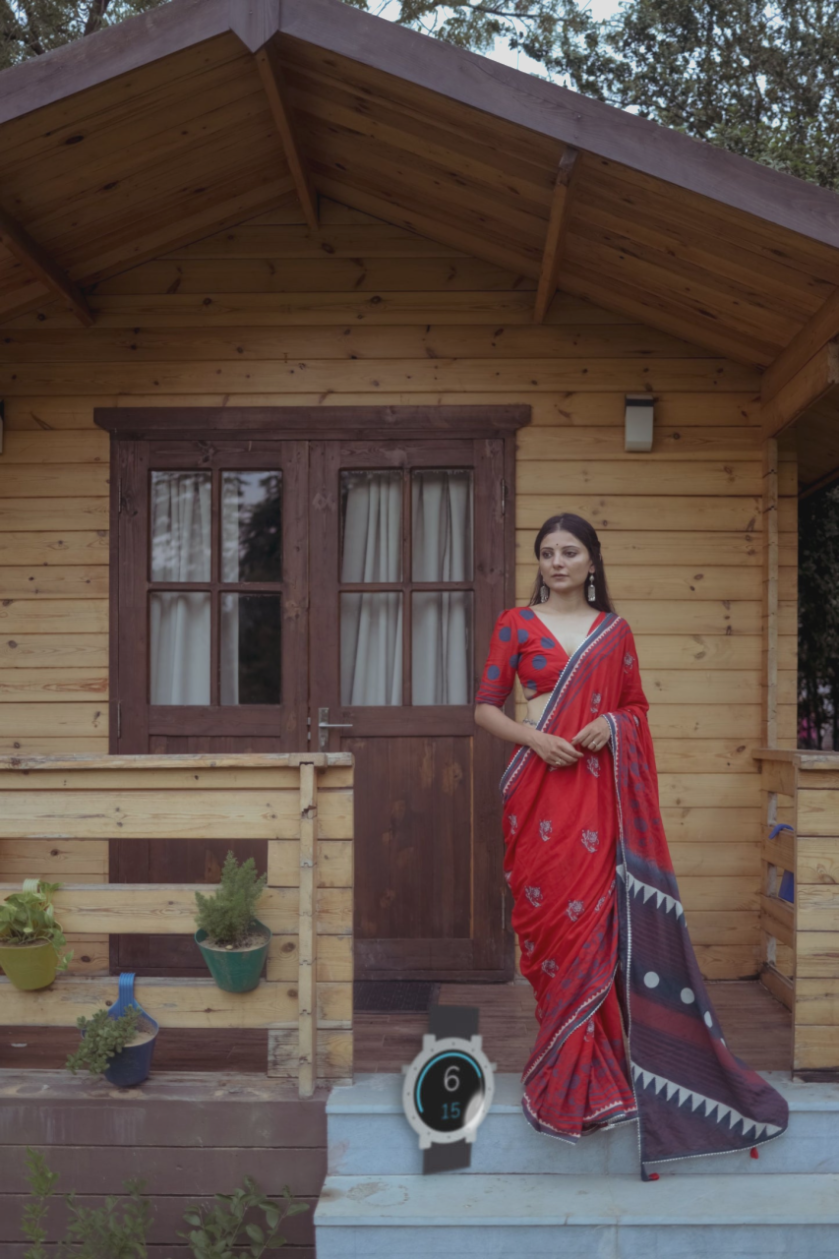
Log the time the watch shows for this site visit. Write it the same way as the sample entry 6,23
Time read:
6,15
